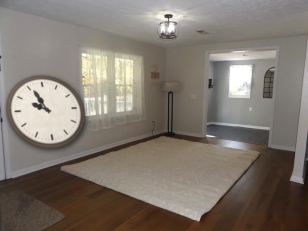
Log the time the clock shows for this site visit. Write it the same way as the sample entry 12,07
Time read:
9,56
